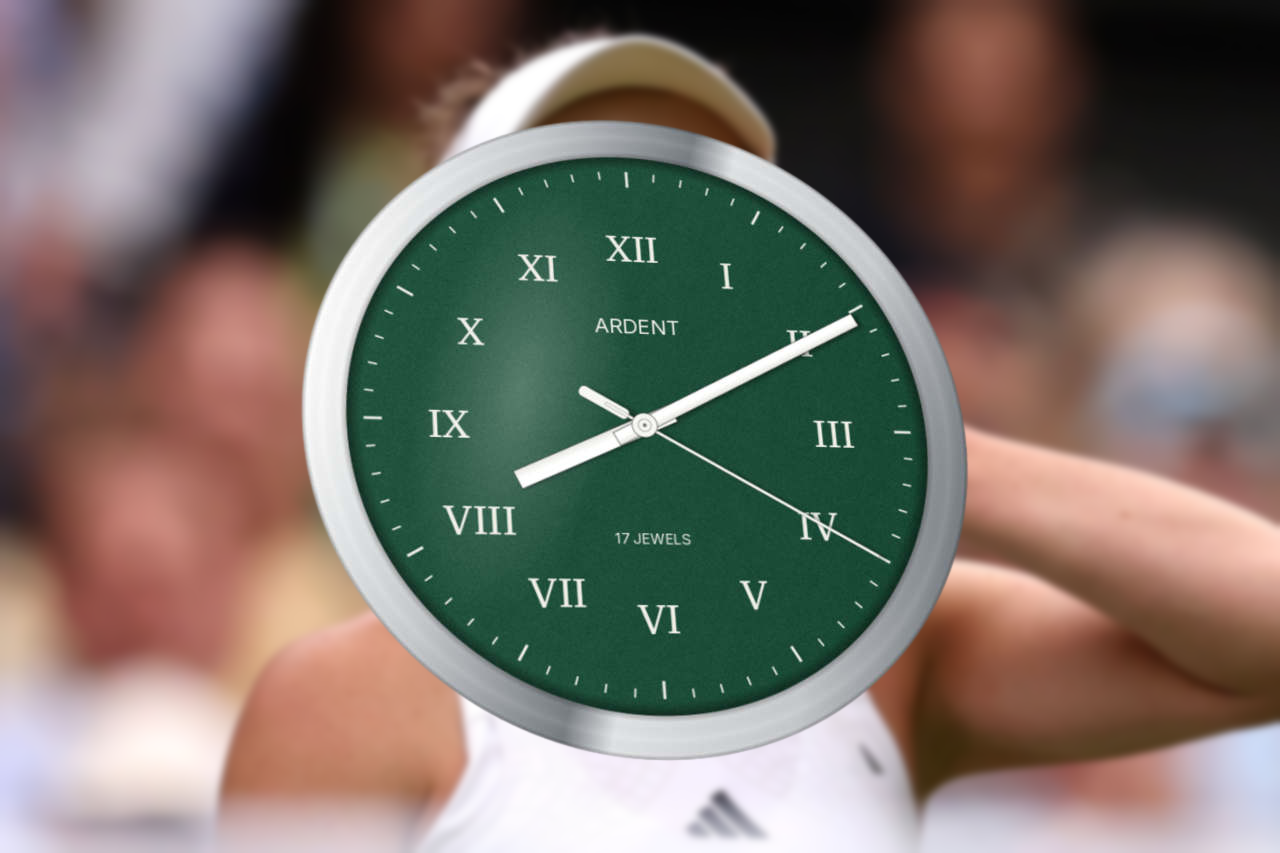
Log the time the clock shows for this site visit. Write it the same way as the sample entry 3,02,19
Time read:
8,10,20
